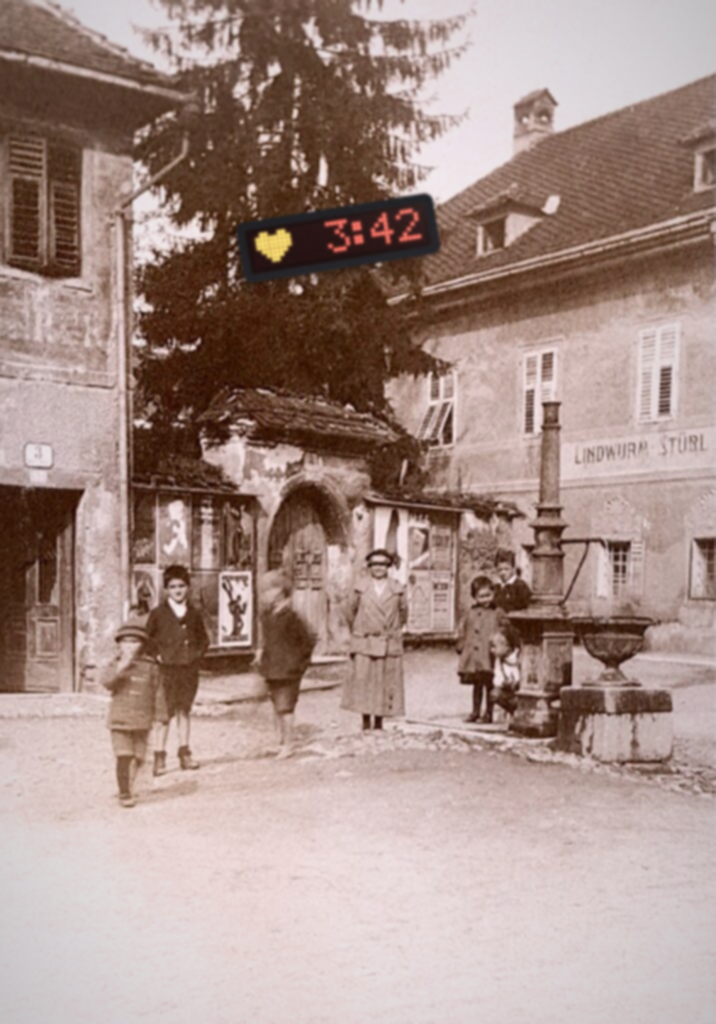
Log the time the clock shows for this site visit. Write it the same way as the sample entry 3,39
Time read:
3,42
